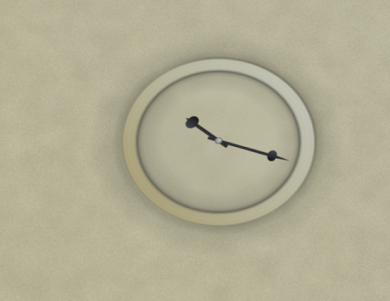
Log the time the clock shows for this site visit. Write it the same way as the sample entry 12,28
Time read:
10,18
